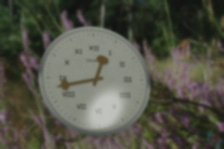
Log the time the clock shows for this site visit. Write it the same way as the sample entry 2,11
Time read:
12,43
